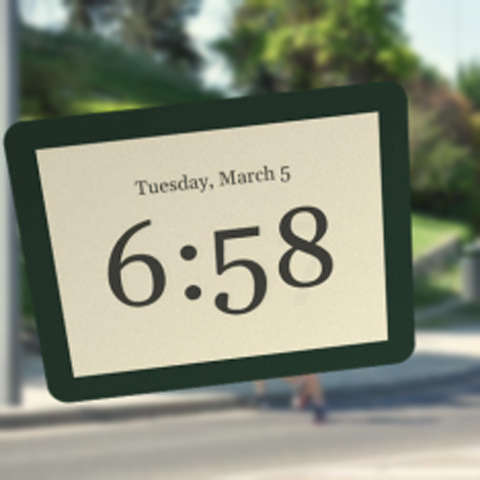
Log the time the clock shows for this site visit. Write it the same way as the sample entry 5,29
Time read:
6,58
